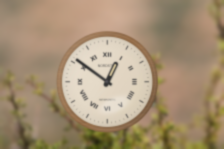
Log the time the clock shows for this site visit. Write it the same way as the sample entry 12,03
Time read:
12,51
